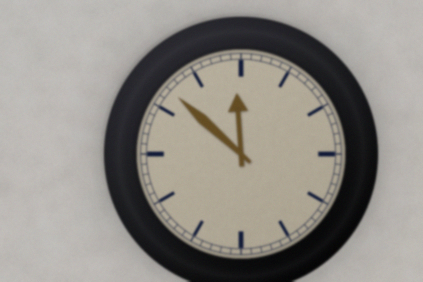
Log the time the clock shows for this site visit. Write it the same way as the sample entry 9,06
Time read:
11,52
